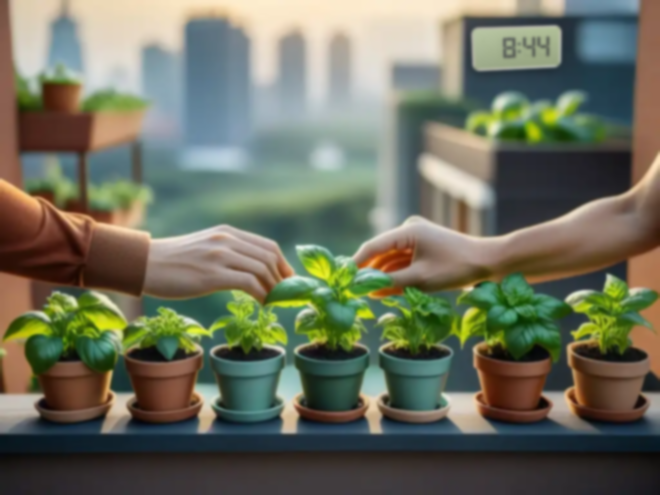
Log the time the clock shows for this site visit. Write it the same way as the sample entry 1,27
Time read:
8,44
